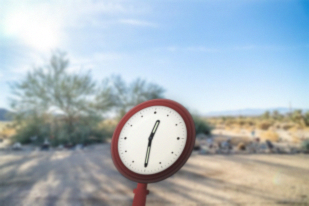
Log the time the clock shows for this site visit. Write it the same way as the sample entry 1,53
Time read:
12,30
